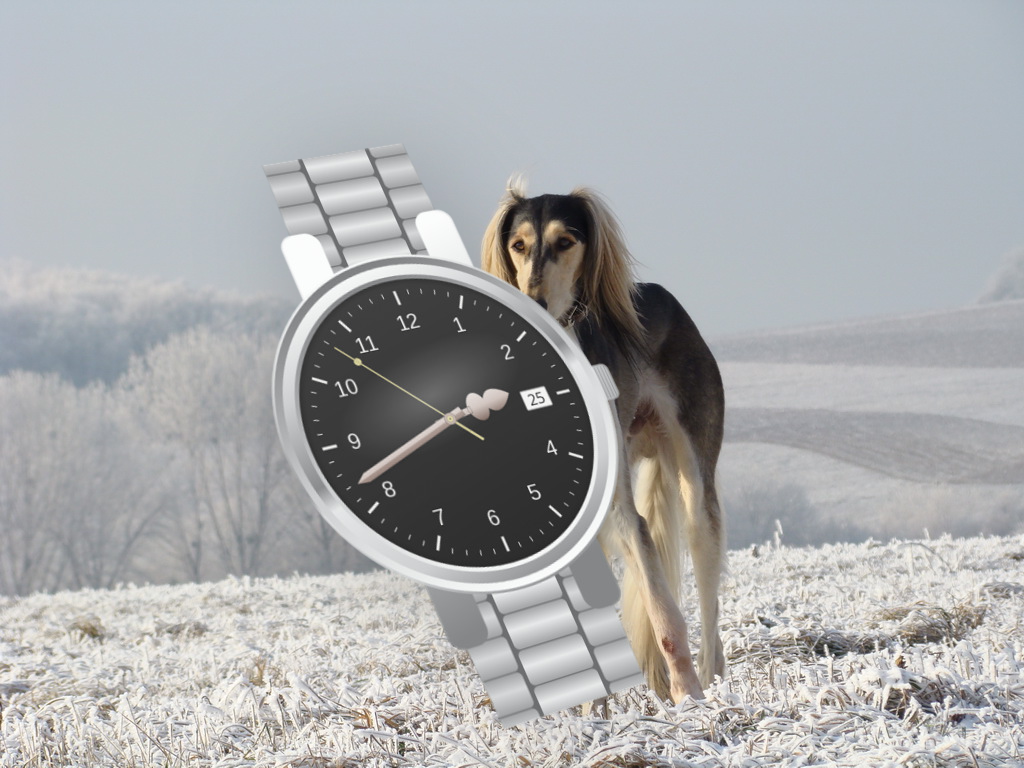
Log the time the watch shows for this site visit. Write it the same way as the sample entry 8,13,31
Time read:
2,41,53
